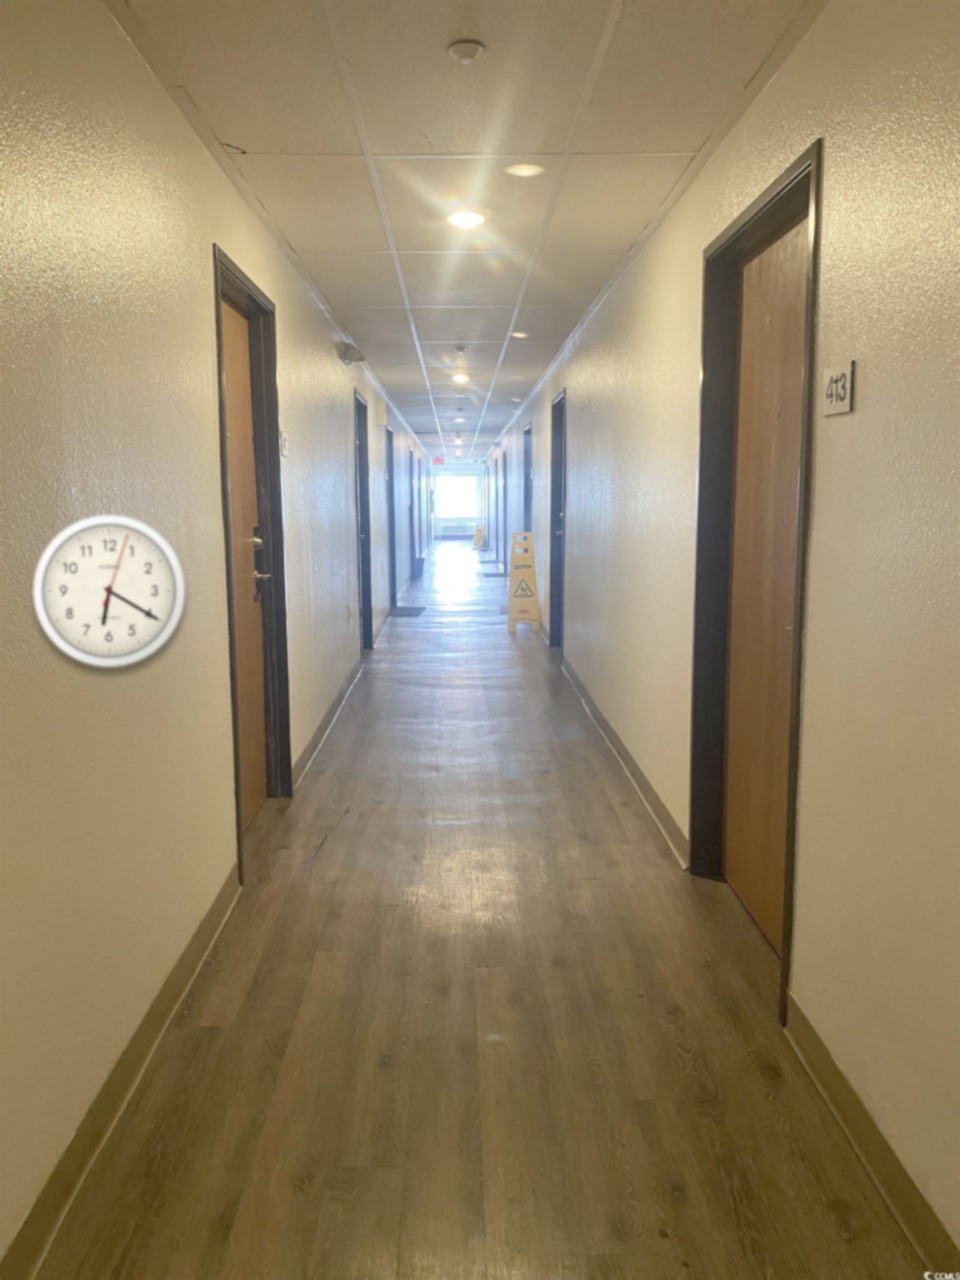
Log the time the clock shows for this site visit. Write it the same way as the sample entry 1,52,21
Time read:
6,20,03
